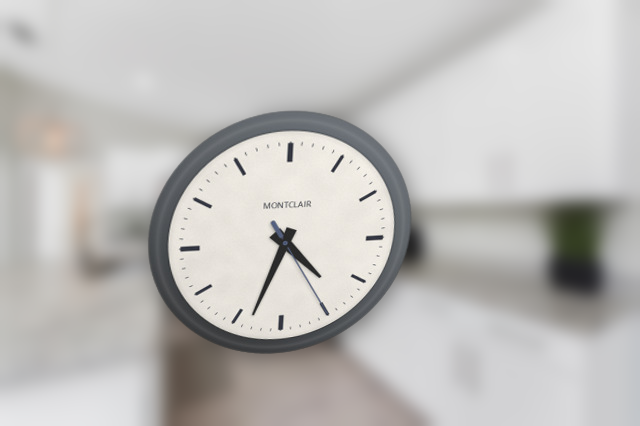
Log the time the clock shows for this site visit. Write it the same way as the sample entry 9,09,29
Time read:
4,33,25
